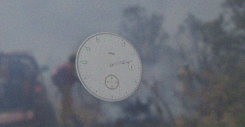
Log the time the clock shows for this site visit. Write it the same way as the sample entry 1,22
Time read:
2,12
